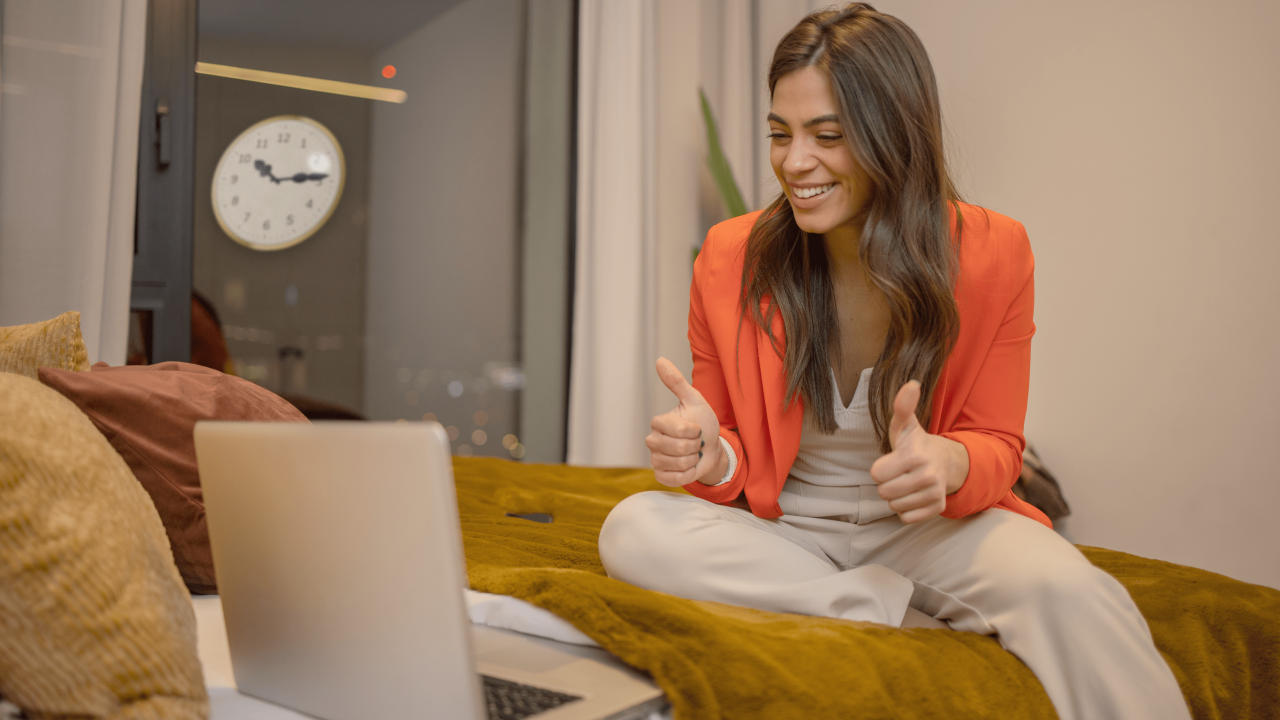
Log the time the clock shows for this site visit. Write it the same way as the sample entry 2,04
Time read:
10,14
